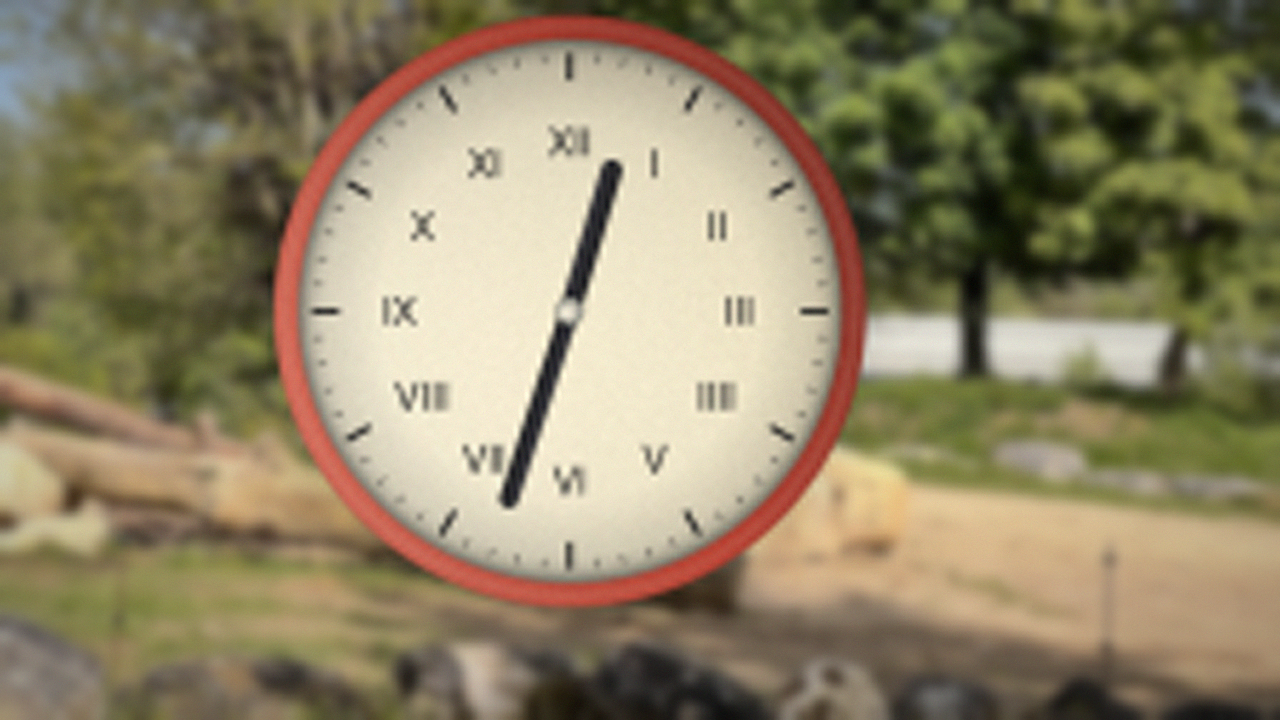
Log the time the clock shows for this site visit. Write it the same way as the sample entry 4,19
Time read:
12,33
